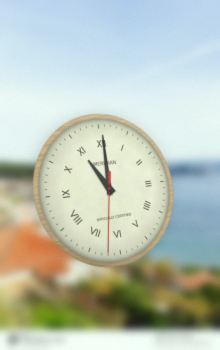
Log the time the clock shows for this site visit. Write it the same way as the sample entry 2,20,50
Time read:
11,00,32
